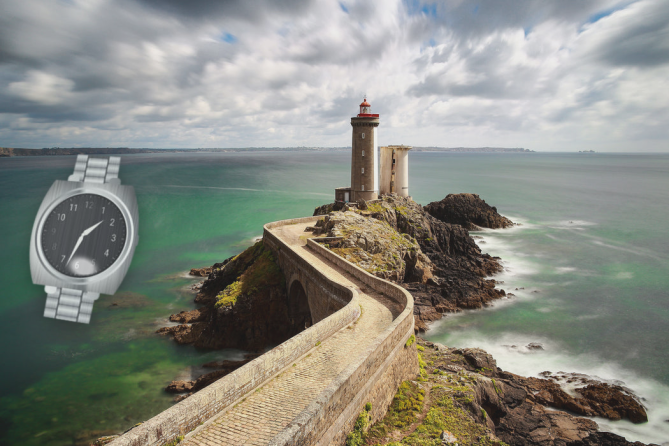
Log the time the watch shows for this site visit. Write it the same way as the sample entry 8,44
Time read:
1,33
